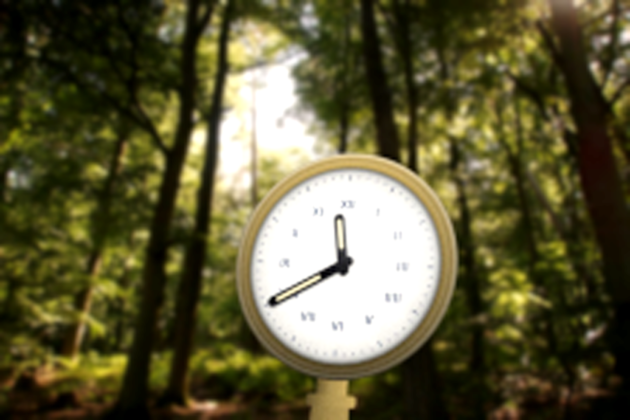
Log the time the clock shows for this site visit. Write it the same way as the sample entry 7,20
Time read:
11,40
